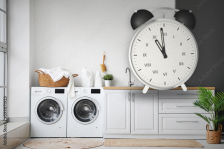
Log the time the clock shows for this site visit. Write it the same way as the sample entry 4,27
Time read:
10,59
